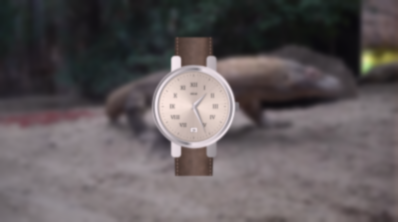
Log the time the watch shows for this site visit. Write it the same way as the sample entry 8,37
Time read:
1,26
